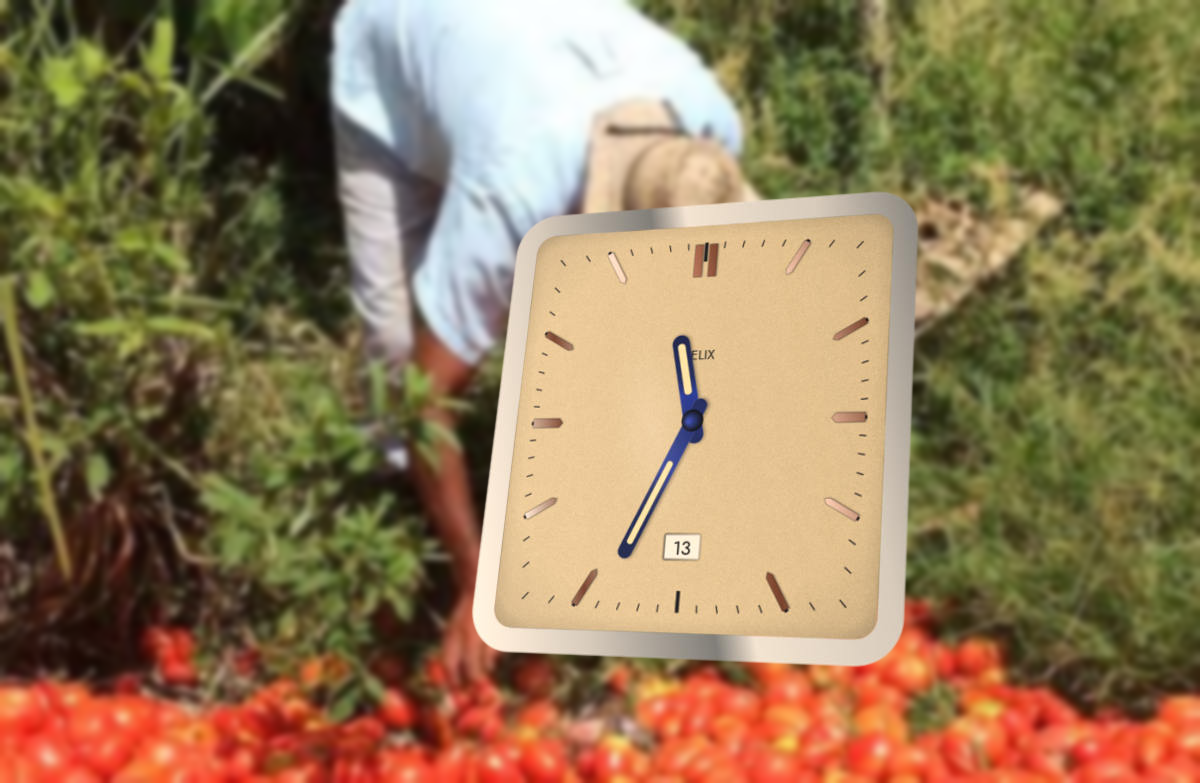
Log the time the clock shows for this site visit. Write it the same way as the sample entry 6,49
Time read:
11,34
